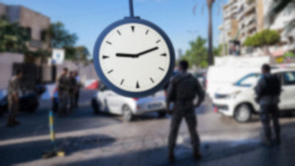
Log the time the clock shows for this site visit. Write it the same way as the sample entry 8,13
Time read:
9,12
